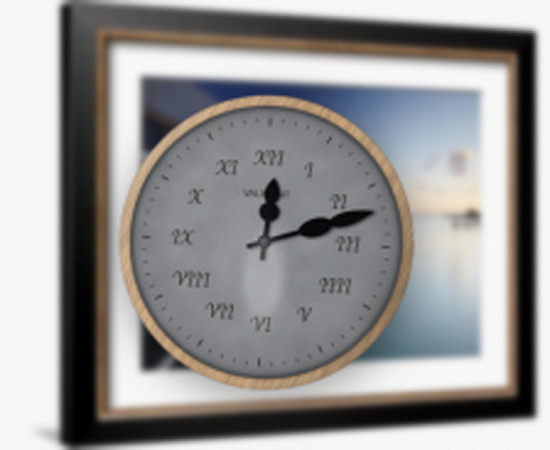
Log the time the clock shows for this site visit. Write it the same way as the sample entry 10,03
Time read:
12,12
